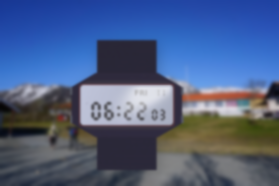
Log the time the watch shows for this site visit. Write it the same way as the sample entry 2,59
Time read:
6,22
